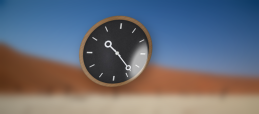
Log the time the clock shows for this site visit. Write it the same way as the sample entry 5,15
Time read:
10,23
